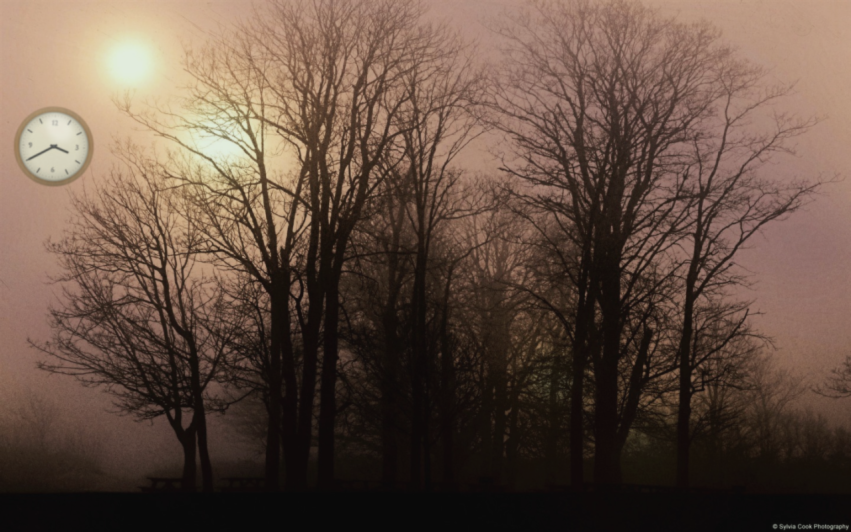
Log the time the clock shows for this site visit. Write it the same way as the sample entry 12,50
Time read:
3,40
